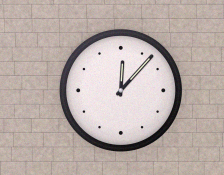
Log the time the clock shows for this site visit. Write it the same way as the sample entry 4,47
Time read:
12,07
